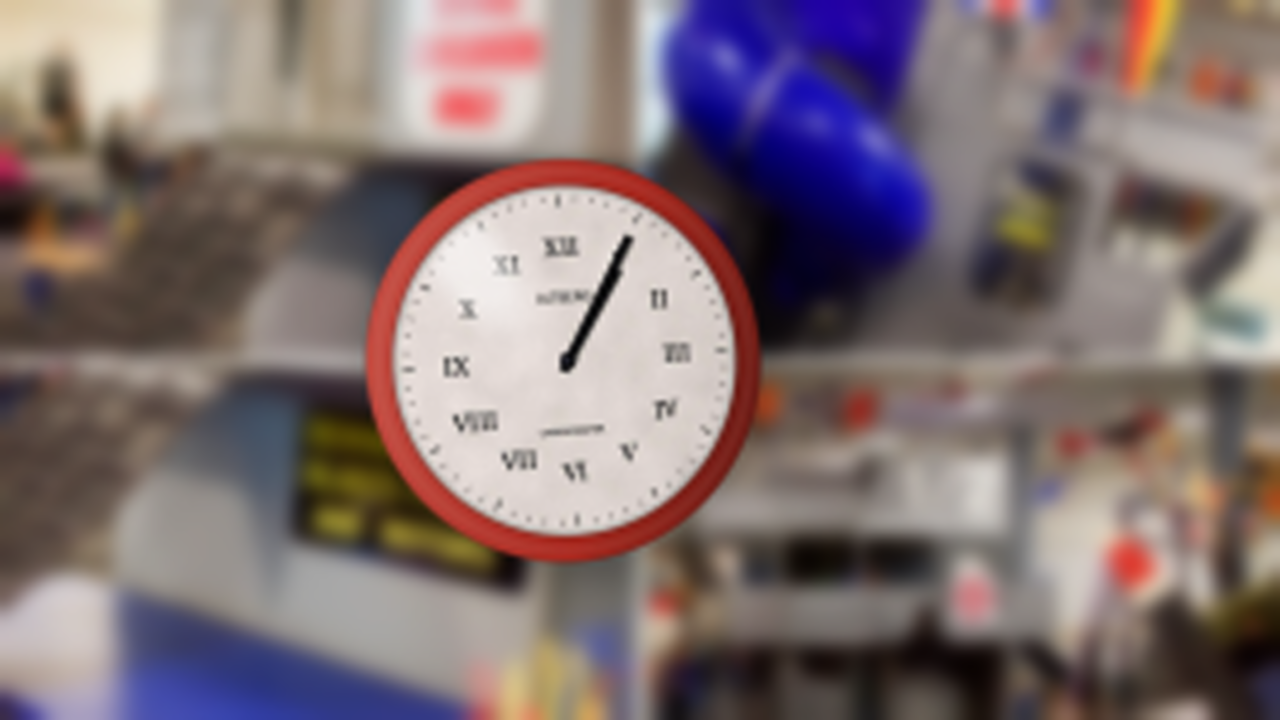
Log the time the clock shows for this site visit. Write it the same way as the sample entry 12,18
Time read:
1,05
